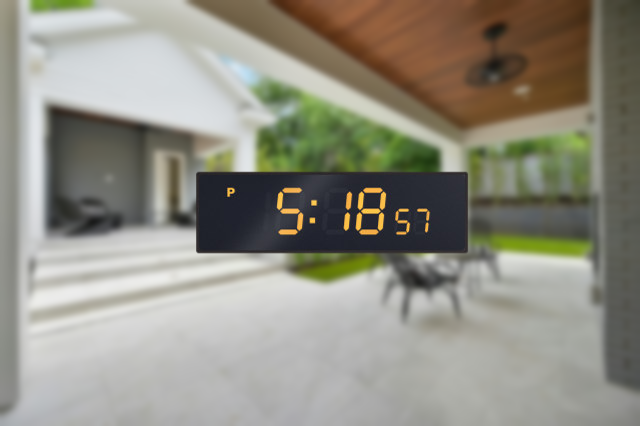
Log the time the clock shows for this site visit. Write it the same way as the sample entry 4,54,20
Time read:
5,18,57
